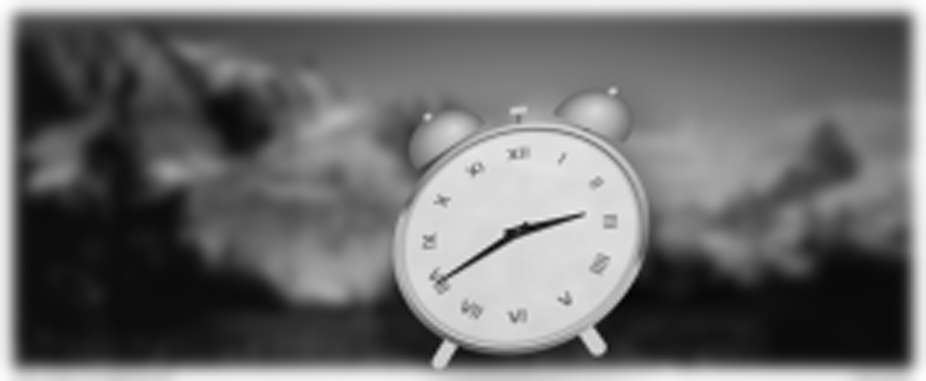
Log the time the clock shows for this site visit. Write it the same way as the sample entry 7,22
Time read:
2,40
